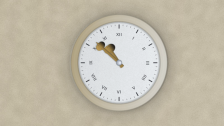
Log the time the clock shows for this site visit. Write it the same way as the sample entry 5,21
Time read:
10,52
